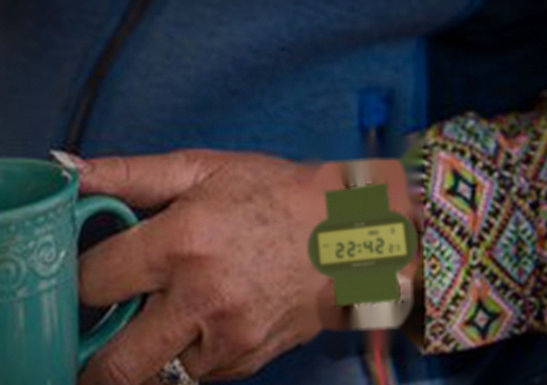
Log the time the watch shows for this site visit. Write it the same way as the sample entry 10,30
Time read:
22,42
